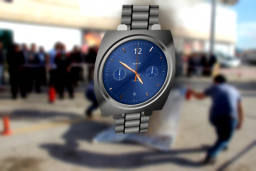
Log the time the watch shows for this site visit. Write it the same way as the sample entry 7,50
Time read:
4,51
